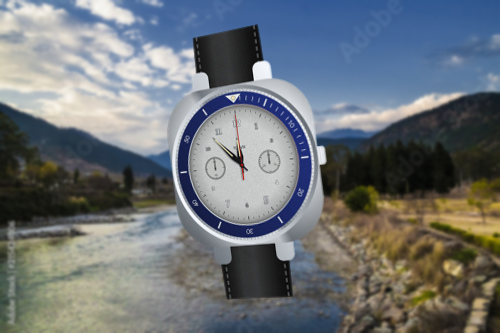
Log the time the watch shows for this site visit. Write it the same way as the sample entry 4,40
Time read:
11,53
